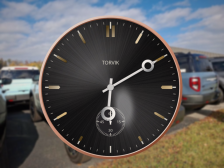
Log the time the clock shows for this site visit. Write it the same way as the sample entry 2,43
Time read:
6,10
